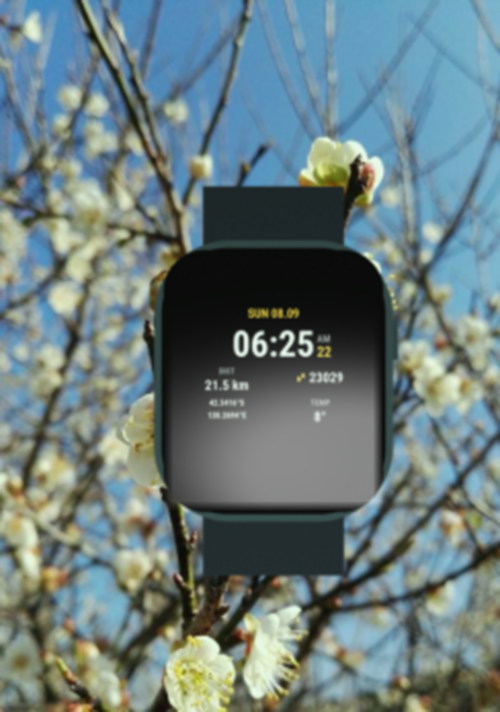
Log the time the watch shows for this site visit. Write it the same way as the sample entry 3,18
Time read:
6,25
